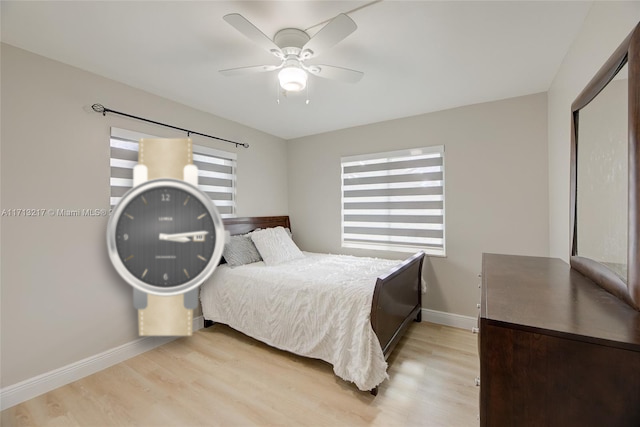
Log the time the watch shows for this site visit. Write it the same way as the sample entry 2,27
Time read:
3,14
